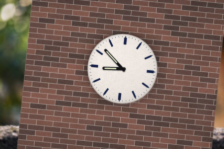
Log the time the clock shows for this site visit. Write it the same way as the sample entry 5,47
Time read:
8,52
